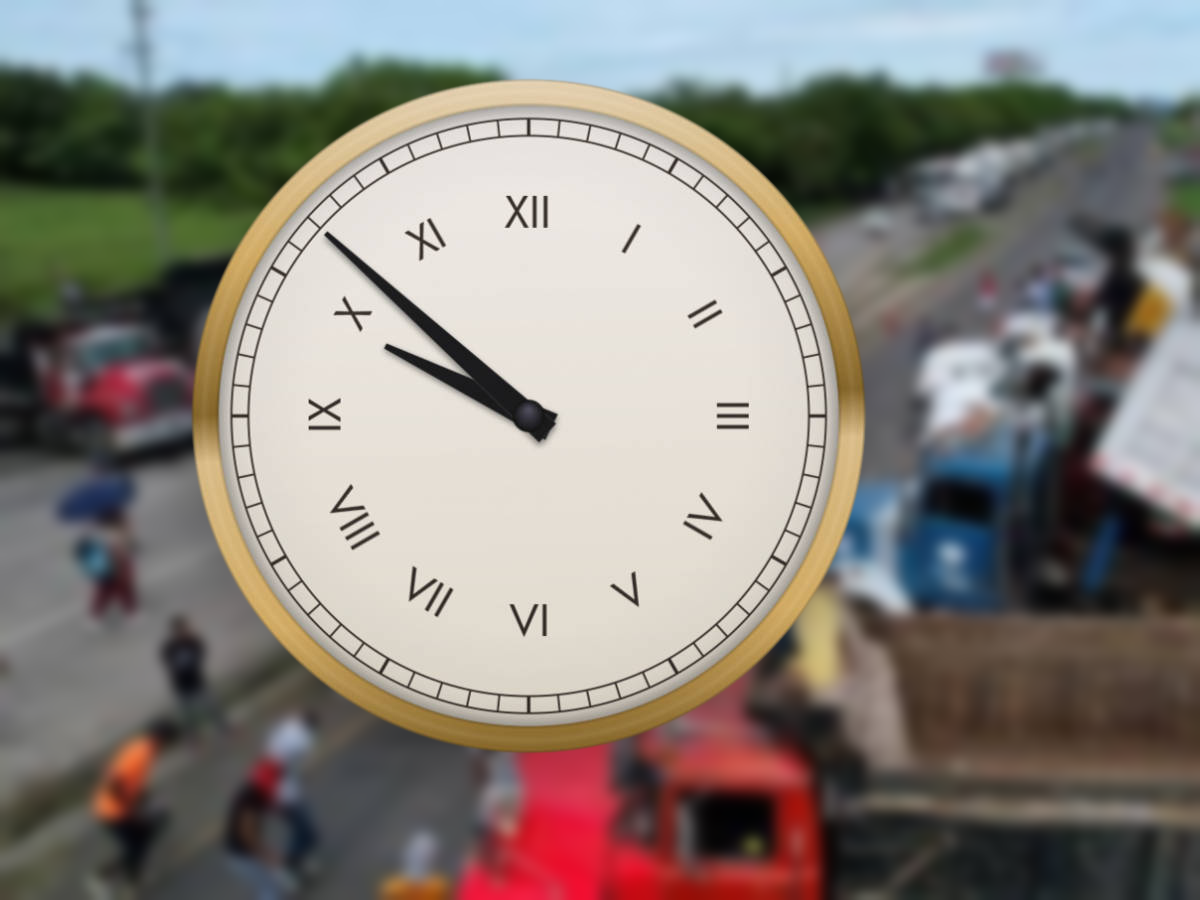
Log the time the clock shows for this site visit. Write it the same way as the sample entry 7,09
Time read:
9,52
